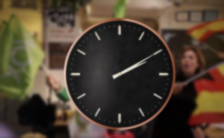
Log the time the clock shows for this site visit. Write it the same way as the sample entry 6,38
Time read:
2,10
